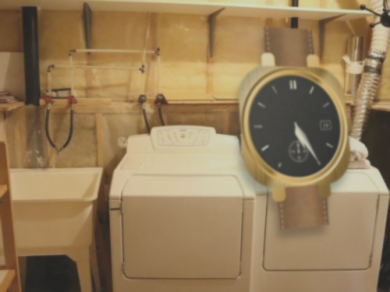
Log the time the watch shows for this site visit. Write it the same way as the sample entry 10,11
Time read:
5,25
